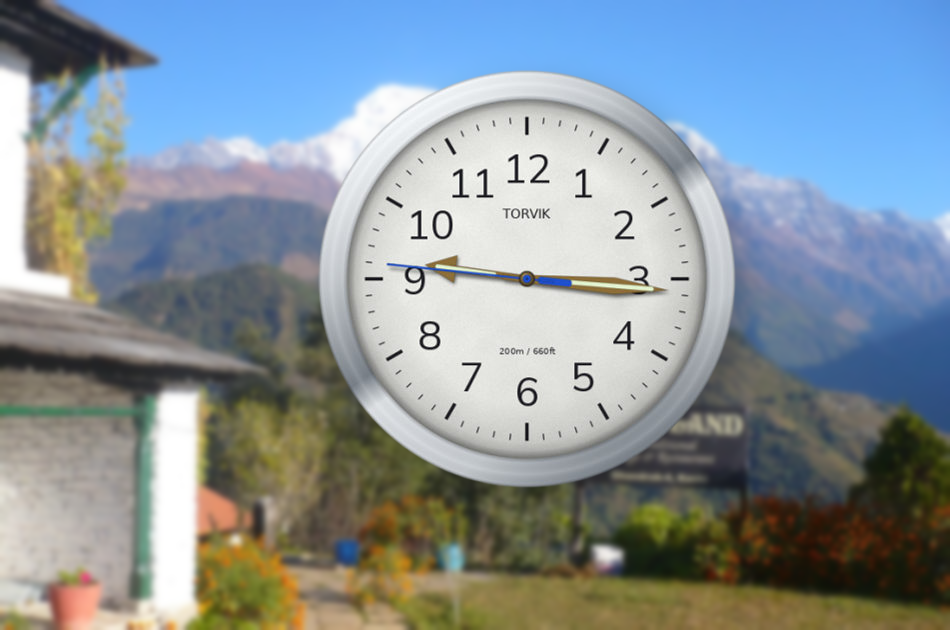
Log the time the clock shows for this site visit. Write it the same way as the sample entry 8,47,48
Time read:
9,15,46
